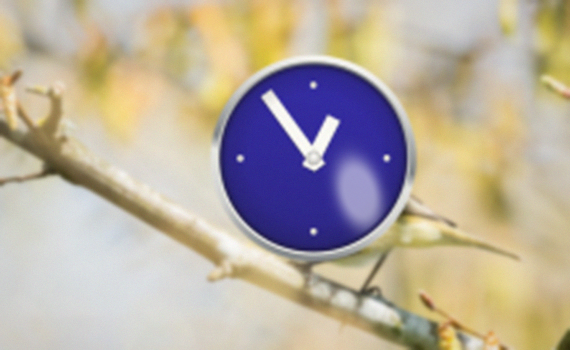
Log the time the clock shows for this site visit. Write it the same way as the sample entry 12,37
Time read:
12,54
